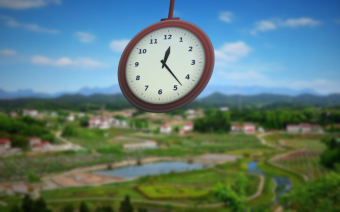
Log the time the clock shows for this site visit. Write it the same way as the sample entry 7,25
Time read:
12,23
